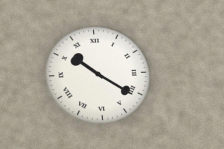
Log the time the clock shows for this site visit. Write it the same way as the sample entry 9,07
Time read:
10,21
